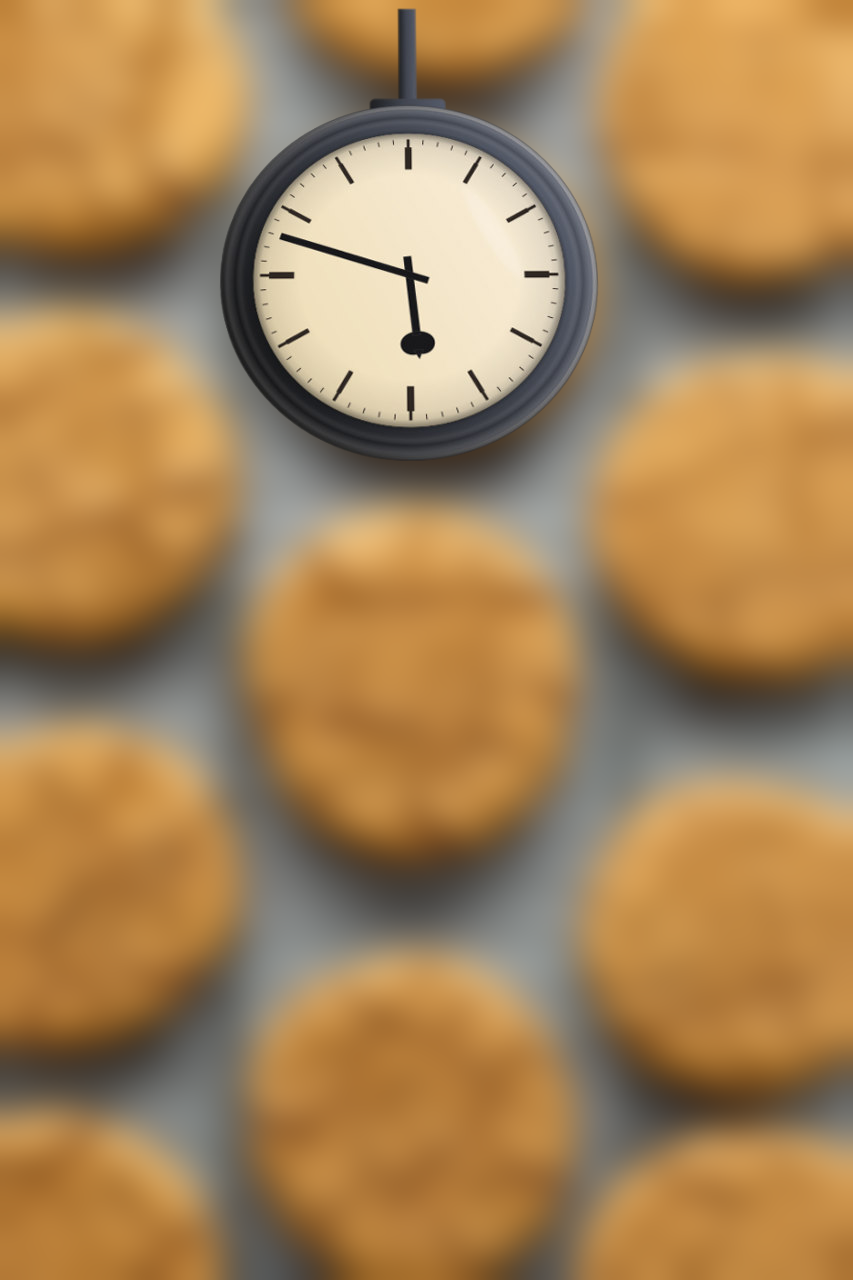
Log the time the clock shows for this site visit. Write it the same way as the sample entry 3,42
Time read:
5,48
